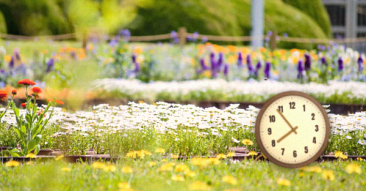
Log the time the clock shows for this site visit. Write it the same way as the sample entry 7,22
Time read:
7,54
